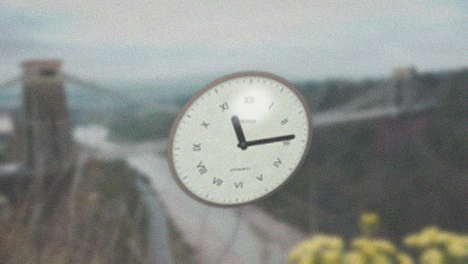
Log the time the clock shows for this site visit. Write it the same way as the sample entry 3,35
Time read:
11,14
